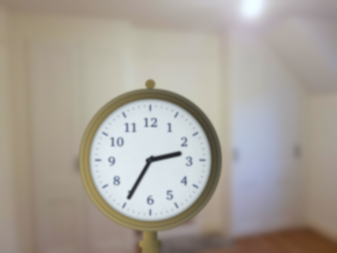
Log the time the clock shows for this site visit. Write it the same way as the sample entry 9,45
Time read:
2,35
